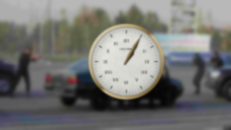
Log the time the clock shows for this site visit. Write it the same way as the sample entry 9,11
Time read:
1,05
